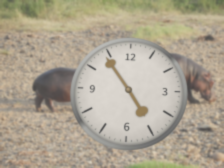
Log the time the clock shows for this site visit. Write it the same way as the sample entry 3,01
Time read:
4,54
